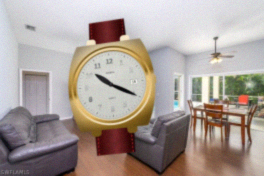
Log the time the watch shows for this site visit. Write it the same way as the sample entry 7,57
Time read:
10,20
